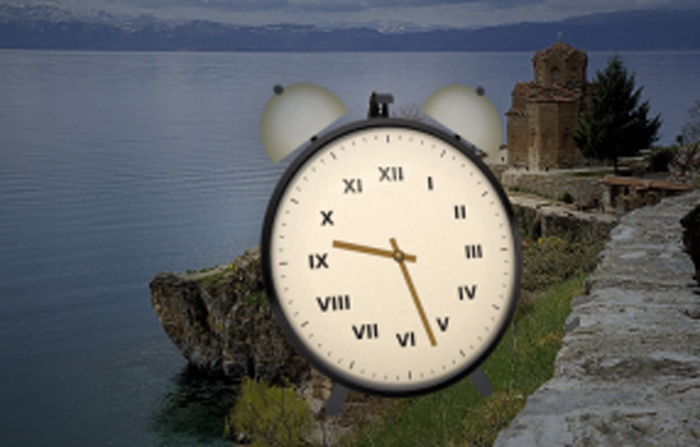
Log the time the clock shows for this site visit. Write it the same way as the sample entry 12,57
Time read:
9,27
